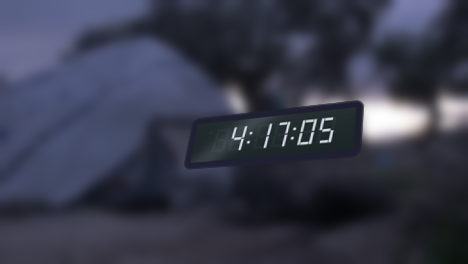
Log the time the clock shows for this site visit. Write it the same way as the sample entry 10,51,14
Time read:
4,17,05
